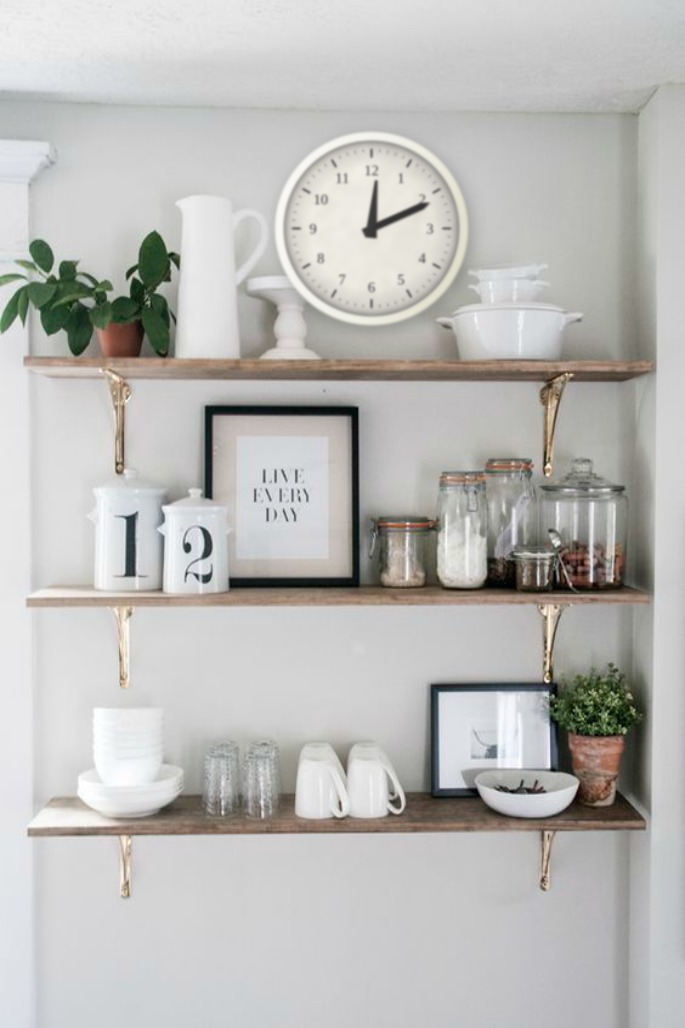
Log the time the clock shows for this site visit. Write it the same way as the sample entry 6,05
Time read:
12,11
